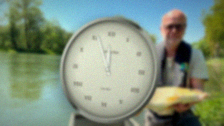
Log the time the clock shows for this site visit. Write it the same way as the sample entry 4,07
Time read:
11,56
